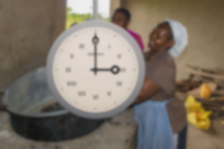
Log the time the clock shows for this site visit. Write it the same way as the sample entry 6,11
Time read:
3,00
